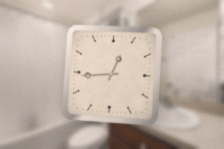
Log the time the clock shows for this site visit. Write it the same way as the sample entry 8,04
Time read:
12,44
